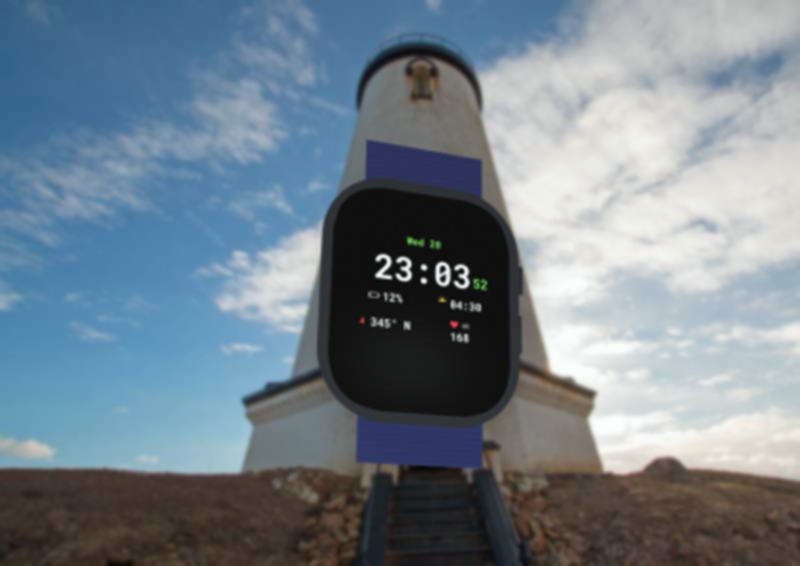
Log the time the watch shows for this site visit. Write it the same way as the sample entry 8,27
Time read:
23,03
